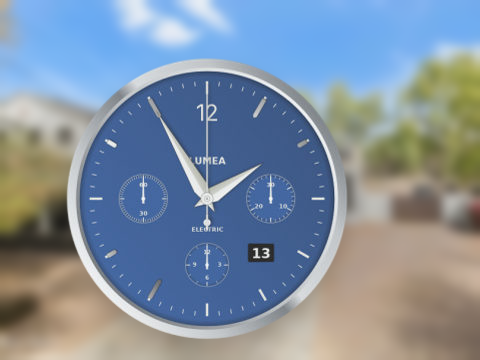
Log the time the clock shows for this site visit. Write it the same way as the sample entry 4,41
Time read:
1,55
